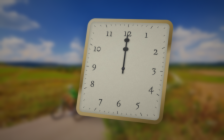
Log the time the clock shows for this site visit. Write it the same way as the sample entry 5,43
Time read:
12,00
